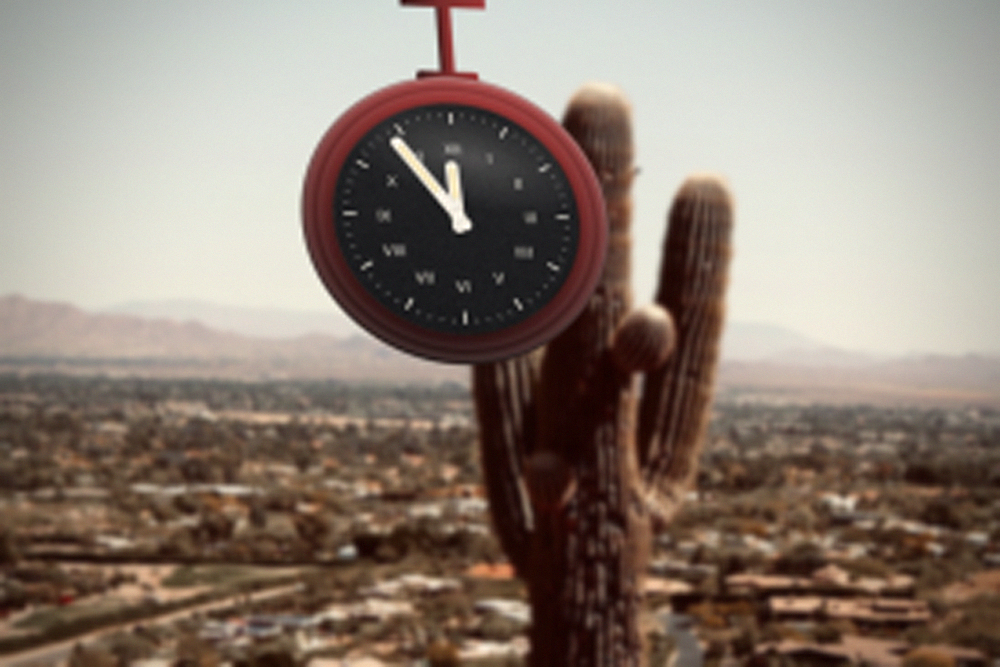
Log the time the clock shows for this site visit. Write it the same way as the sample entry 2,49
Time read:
11,54
